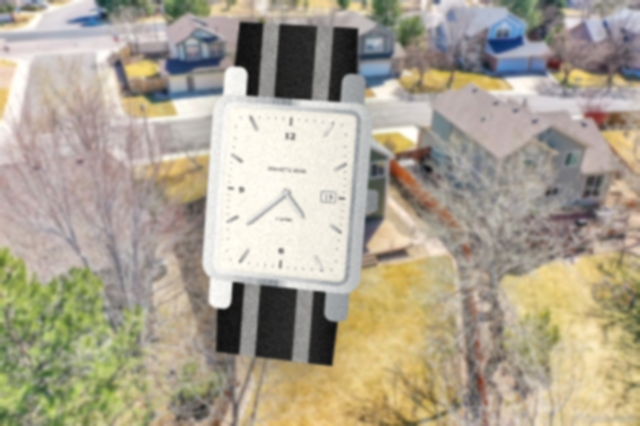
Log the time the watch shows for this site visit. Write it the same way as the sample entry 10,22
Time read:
4,38
